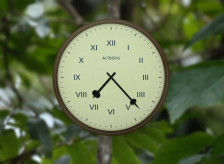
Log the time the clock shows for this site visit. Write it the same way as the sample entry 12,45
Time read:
7,23
